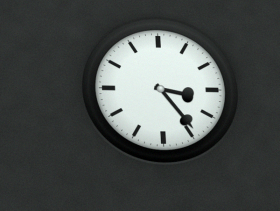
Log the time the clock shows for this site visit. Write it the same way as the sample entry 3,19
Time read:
3,24
